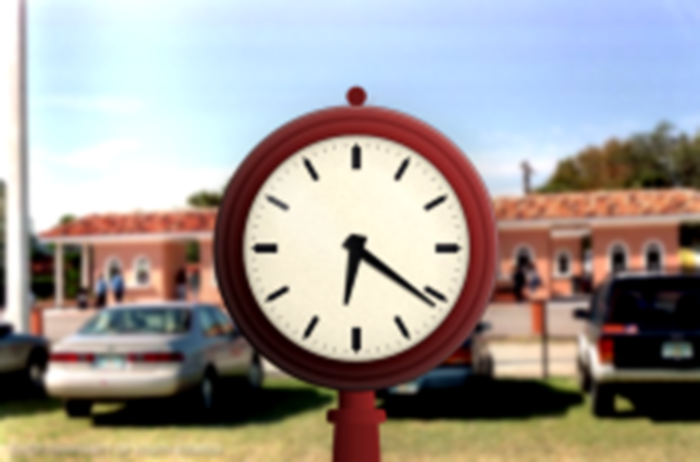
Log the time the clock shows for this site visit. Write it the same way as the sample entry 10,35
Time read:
6,21
